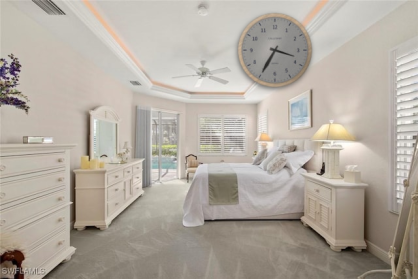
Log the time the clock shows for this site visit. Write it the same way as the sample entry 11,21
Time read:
3,35
